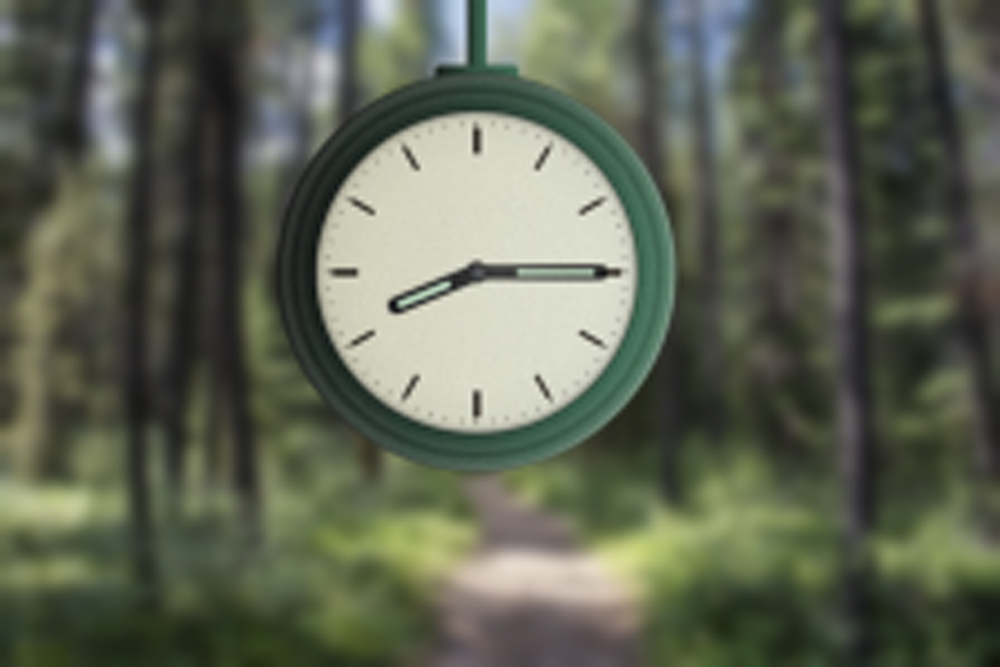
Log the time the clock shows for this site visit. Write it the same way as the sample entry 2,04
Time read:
8,15
